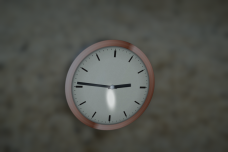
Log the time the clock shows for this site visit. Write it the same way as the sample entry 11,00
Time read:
2,46
